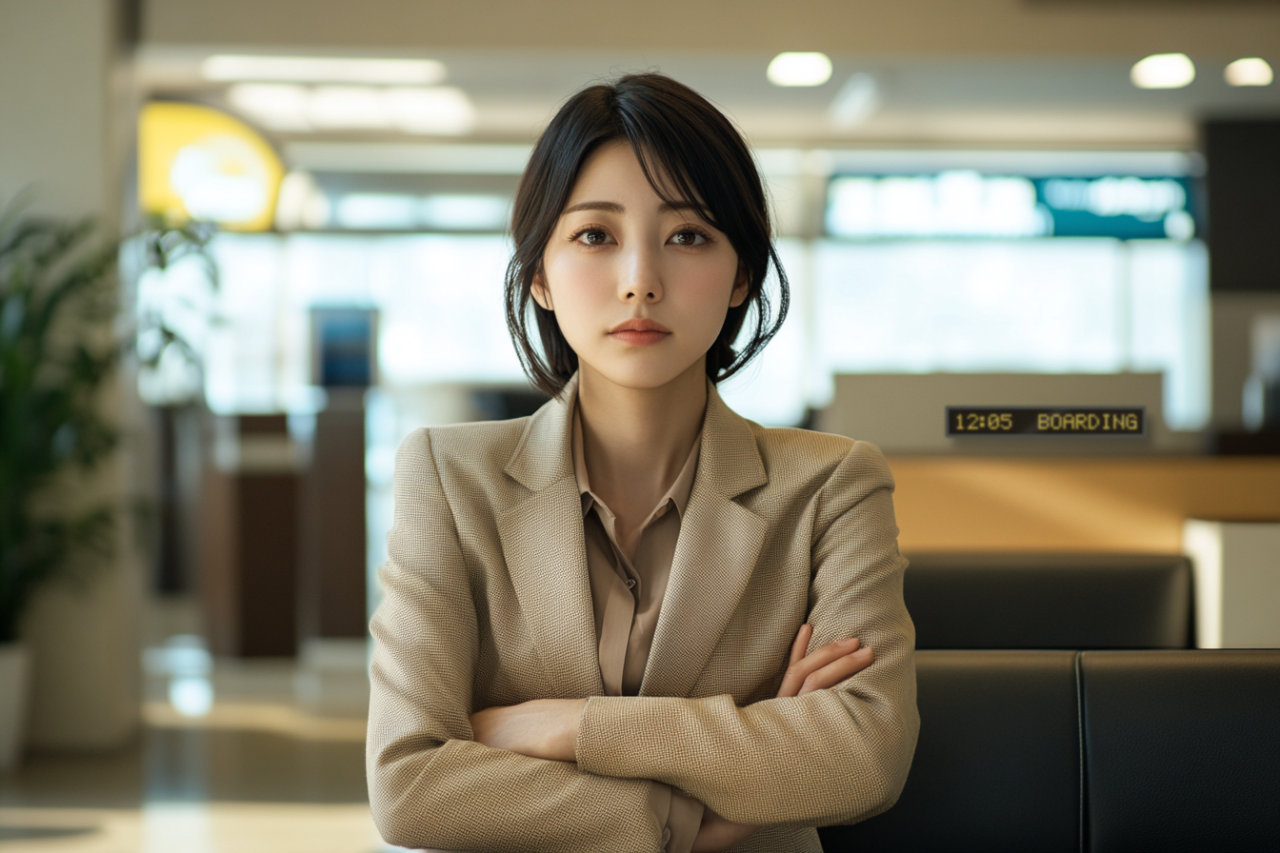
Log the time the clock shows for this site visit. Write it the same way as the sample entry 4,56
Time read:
12,05
